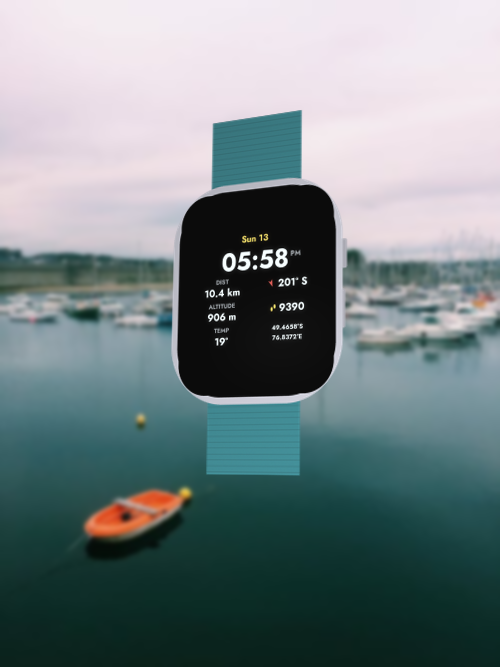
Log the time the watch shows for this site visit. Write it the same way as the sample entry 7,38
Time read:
5,58
